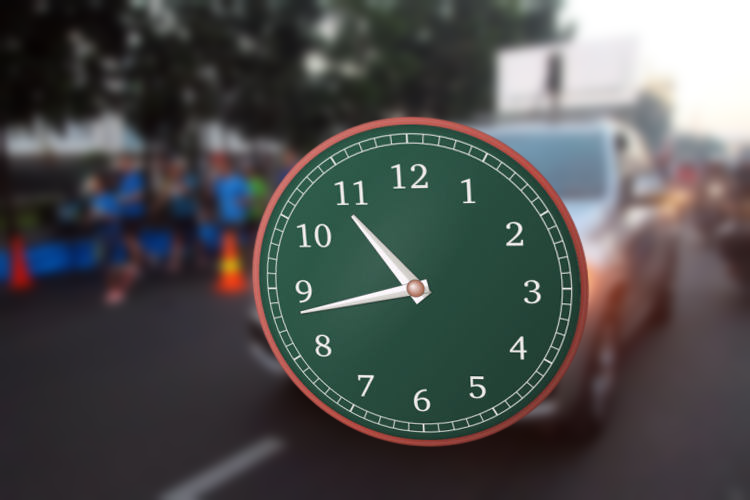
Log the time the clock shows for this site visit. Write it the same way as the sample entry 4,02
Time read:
10,43
